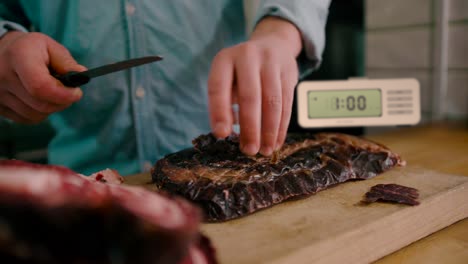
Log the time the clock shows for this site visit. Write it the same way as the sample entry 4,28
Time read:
1,00
